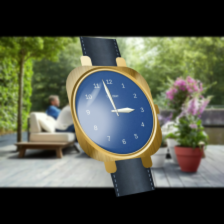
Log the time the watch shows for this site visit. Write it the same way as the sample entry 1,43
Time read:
2,58
